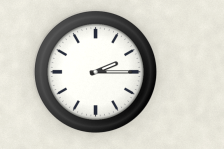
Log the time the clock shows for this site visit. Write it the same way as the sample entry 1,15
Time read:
2,15
